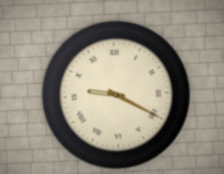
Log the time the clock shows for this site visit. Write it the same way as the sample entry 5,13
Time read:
9,20
